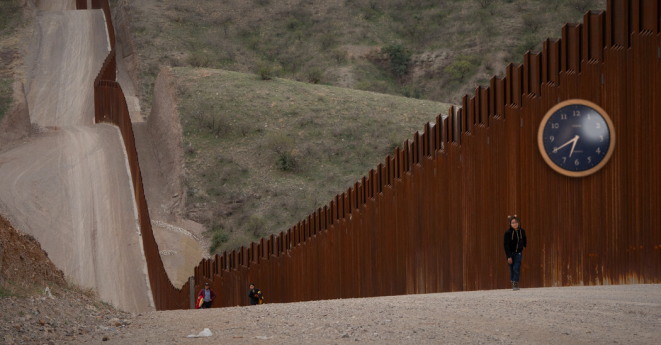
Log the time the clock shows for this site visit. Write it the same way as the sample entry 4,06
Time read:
6,40
